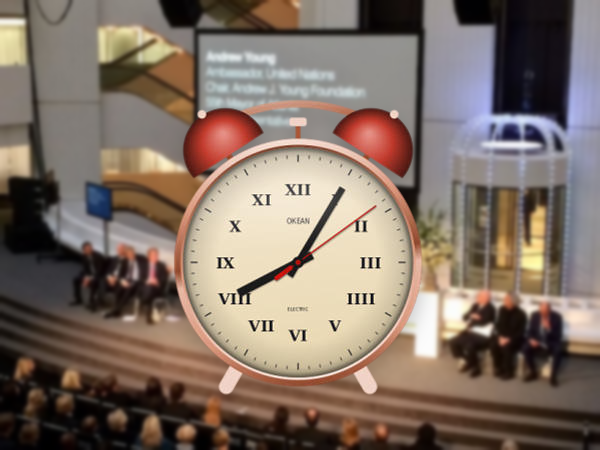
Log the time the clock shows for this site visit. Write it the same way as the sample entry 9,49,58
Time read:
8,05,09
